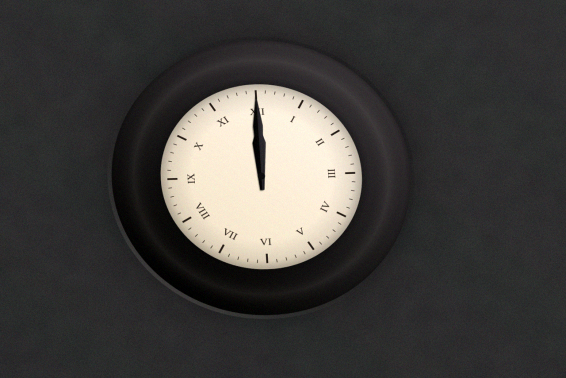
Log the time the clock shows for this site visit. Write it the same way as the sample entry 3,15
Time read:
12,00
